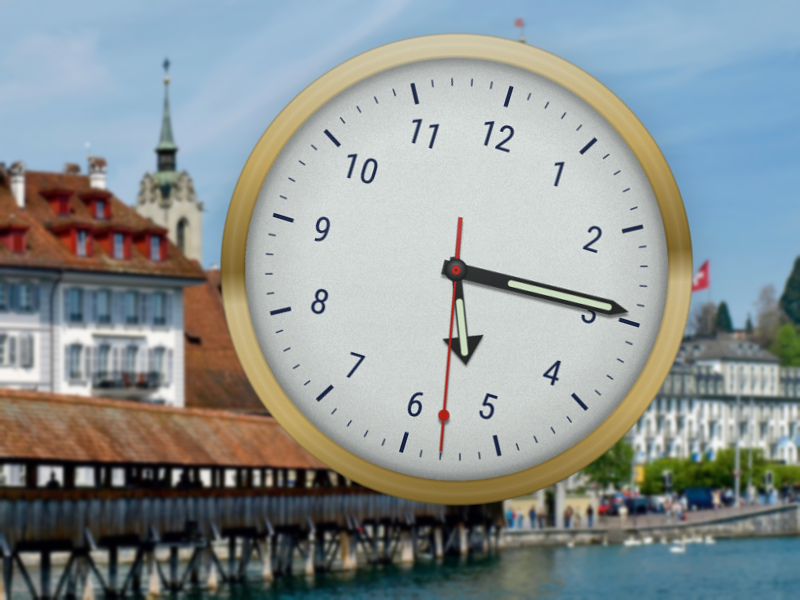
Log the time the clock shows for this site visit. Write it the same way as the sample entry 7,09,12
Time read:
5,14,28
